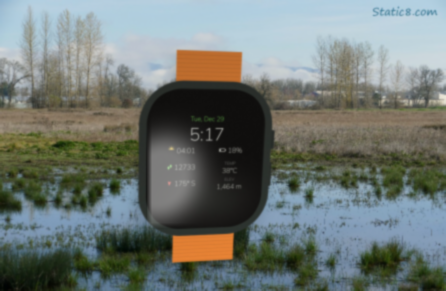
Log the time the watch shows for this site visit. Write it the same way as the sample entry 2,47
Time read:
5,17
